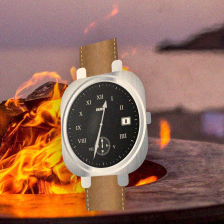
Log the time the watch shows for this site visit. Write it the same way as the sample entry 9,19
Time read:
12,33
